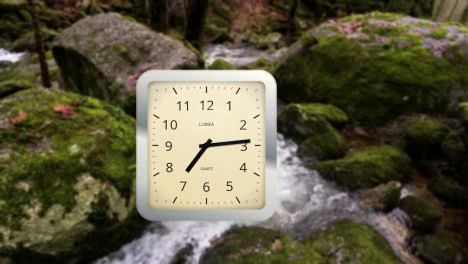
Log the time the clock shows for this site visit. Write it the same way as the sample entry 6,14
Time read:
7,14
